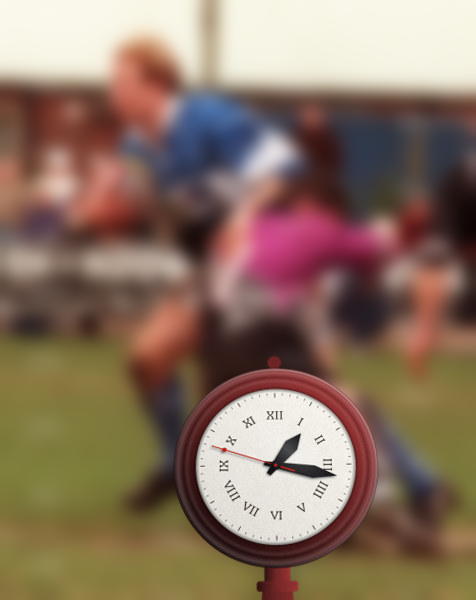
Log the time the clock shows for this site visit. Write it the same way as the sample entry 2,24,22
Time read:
1,16,48
